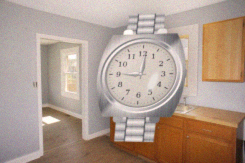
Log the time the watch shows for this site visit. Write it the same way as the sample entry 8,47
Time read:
9,01
